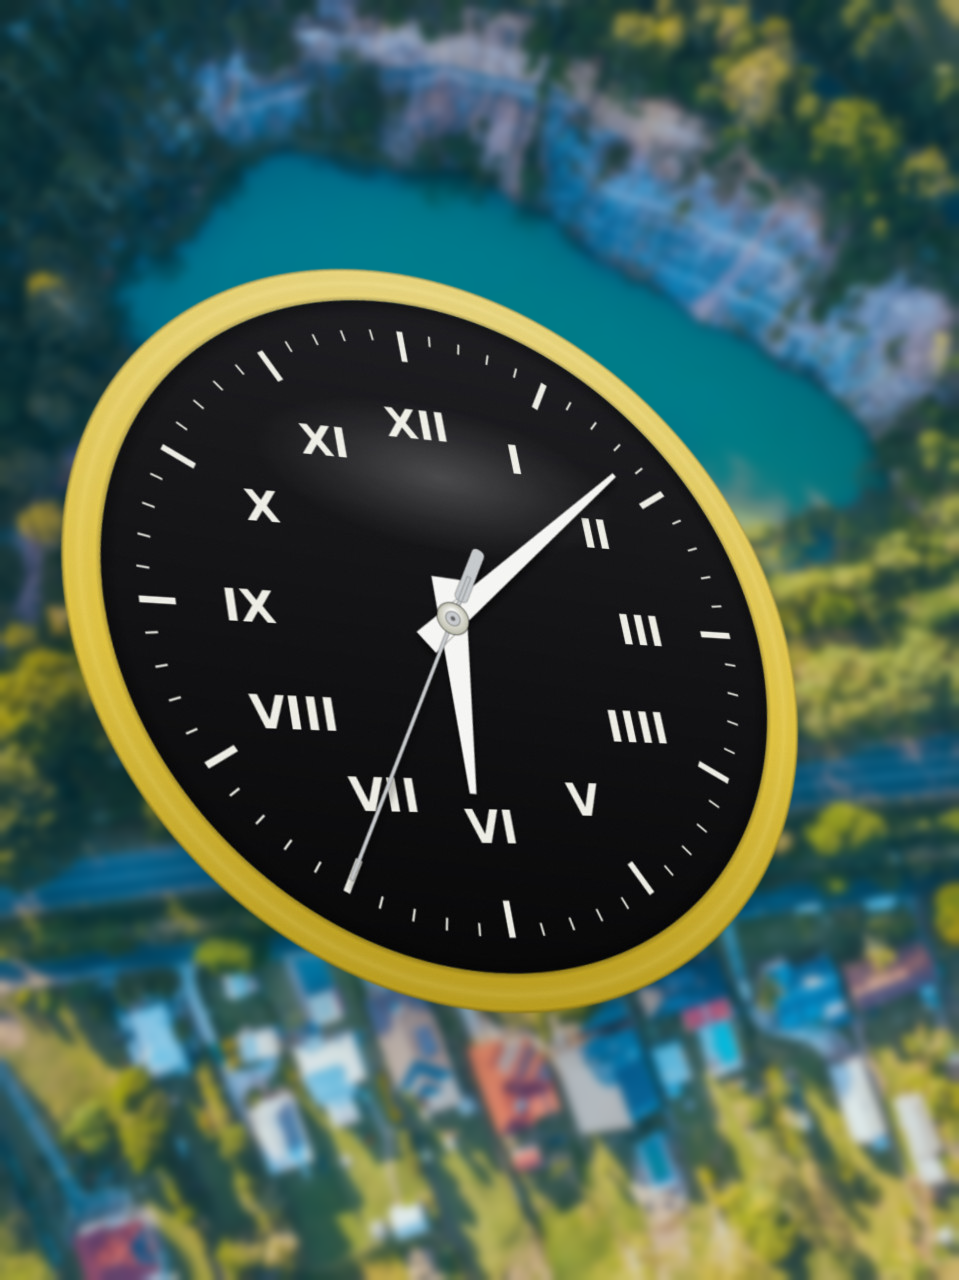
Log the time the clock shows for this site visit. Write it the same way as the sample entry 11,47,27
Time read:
6,08,35
